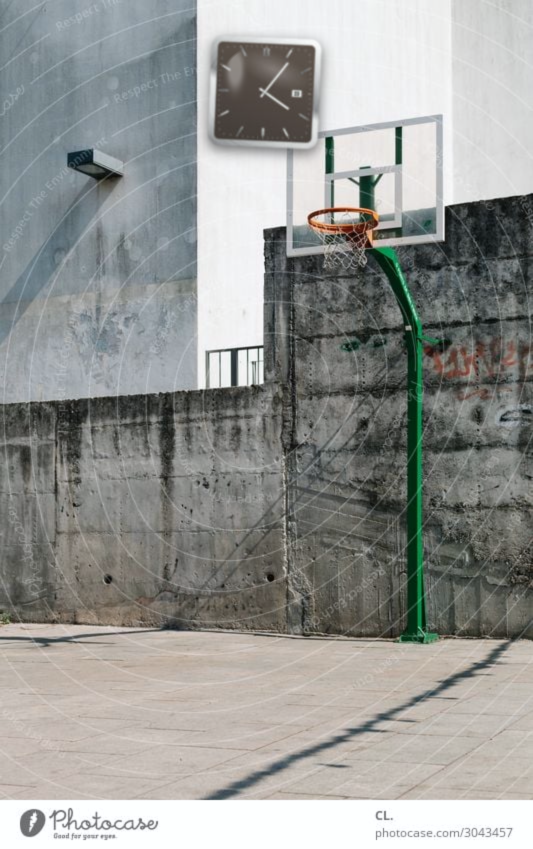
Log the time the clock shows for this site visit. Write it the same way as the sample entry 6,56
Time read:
4,06
